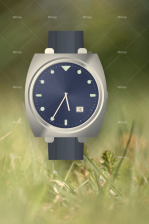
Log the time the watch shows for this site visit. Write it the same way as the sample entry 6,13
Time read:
5,35
